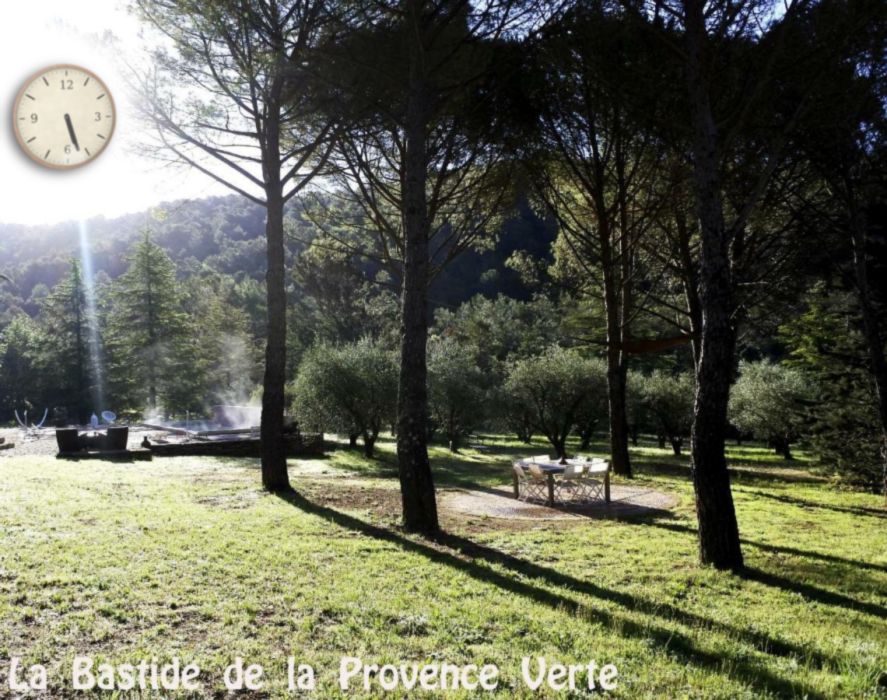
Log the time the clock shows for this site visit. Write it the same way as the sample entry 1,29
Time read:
5,27
